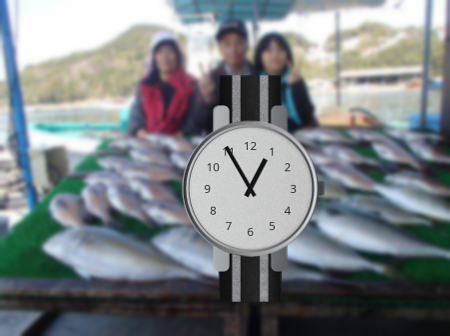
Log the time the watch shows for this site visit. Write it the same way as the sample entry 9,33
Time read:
12,55
